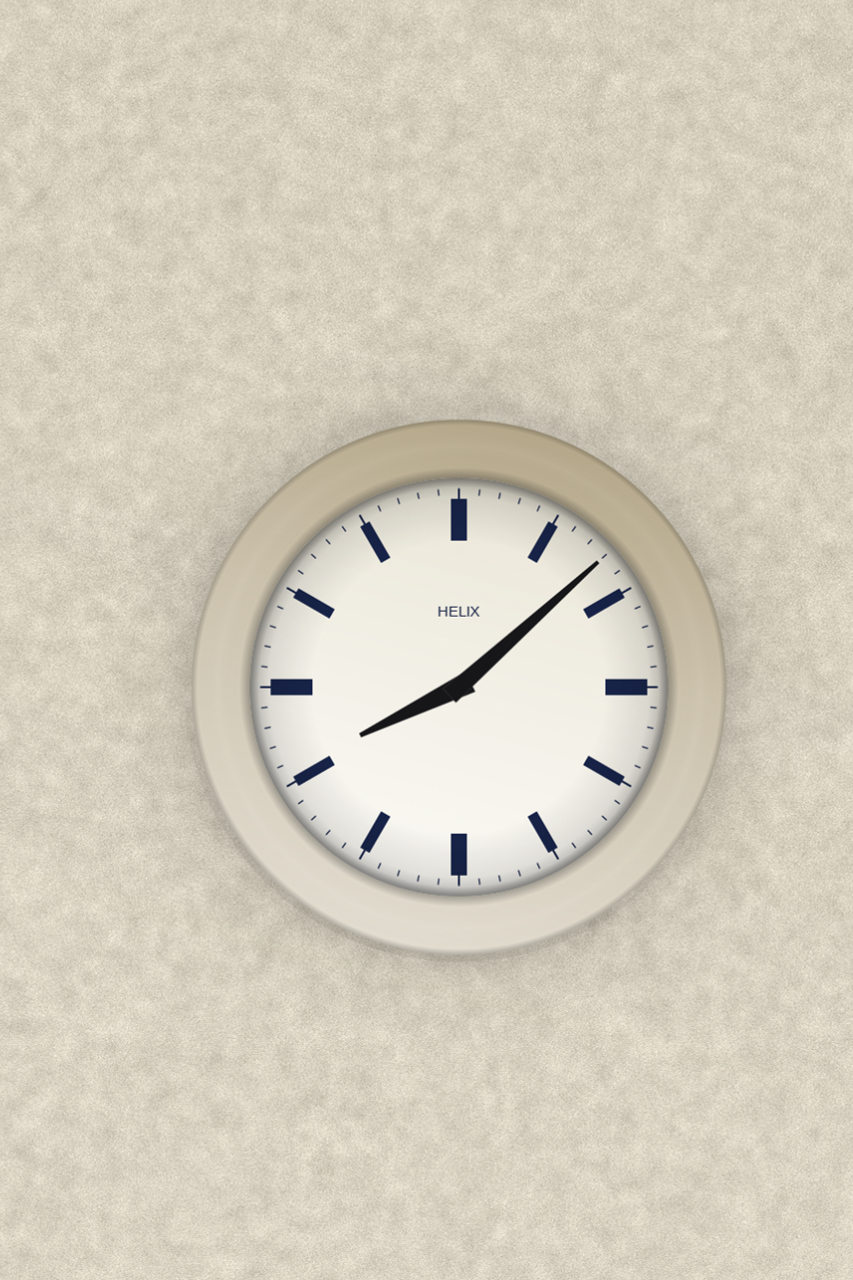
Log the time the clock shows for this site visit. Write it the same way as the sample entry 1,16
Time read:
8,08
